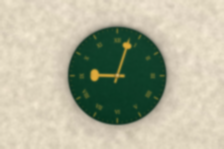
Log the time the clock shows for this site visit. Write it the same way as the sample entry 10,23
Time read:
9,03
